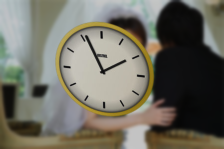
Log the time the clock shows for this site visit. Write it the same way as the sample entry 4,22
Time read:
1,56
